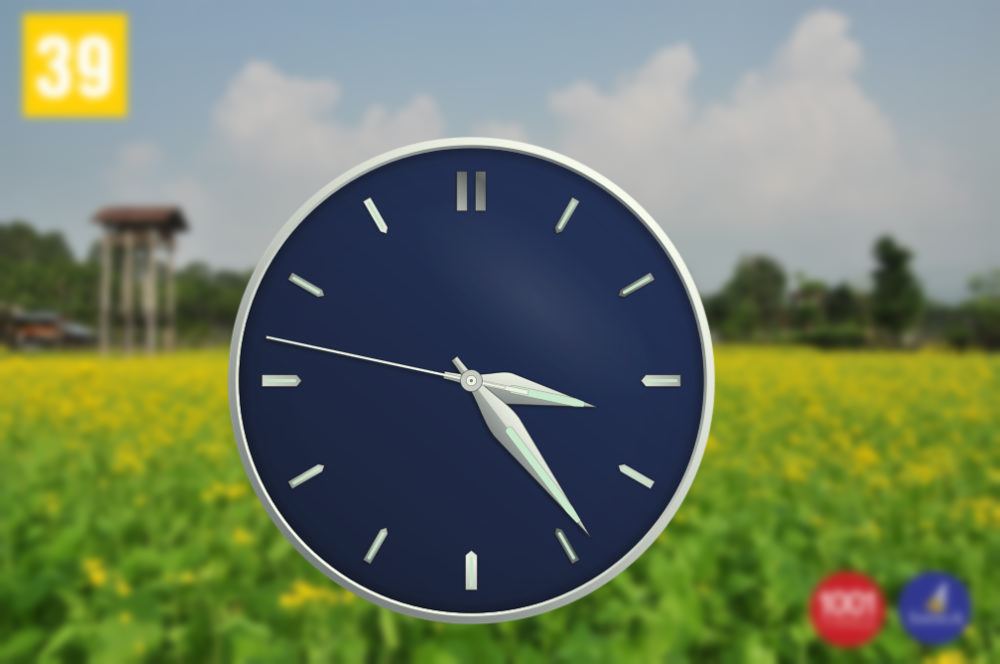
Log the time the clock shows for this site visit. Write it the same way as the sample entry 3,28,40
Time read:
3,23,47
